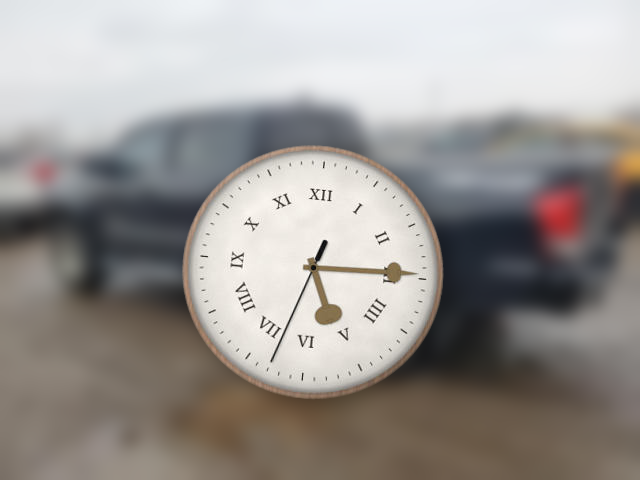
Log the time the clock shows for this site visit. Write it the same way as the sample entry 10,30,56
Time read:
5,14,33
